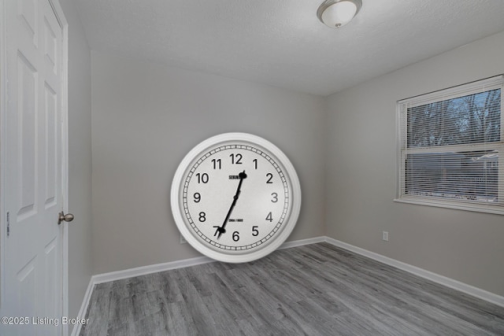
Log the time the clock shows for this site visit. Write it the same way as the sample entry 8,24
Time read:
12,34
